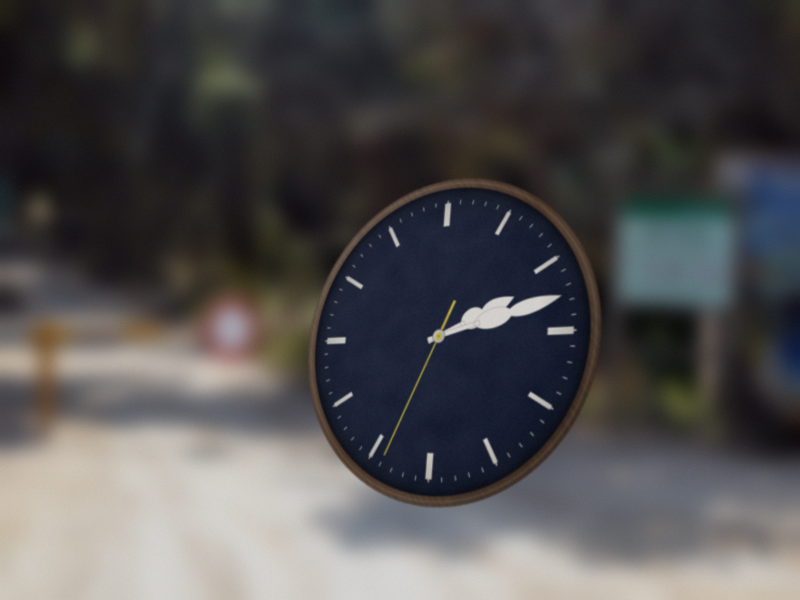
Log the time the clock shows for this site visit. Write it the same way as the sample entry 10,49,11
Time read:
2,12,34
